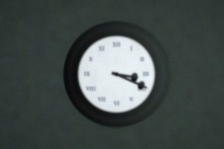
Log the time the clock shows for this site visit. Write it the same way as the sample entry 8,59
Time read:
3,19
